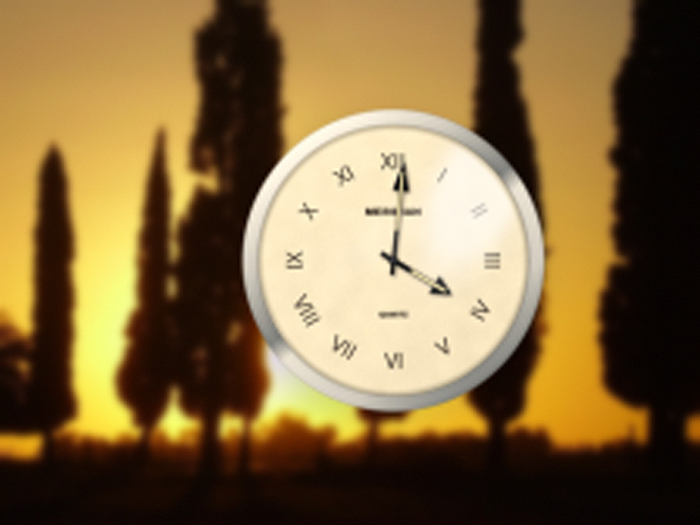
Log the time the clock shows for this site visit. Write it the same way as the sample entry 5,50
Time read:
4,01
